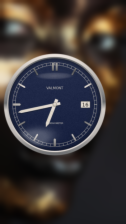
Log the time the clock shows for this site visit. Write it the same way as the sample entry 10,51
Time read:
6,43
